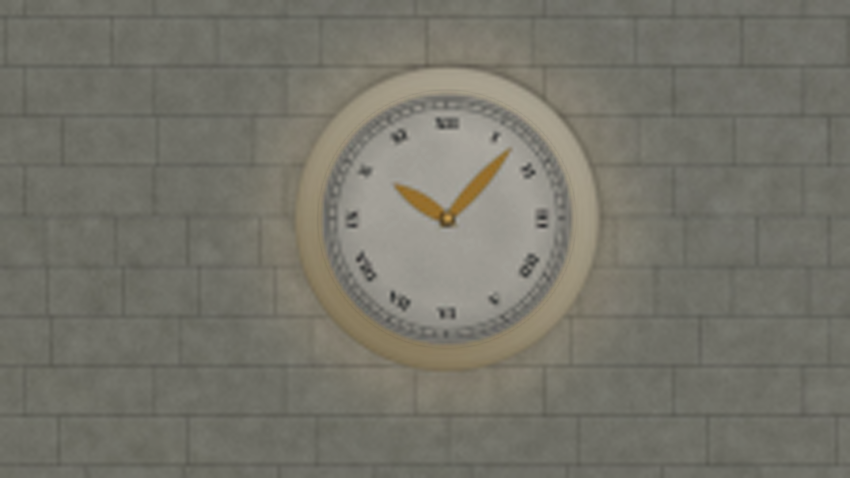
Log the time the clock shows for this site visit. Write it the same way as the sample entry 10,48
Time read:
10,07
